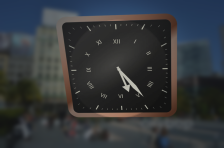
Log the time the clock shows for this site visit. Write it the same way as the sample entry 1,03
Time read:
5,24
